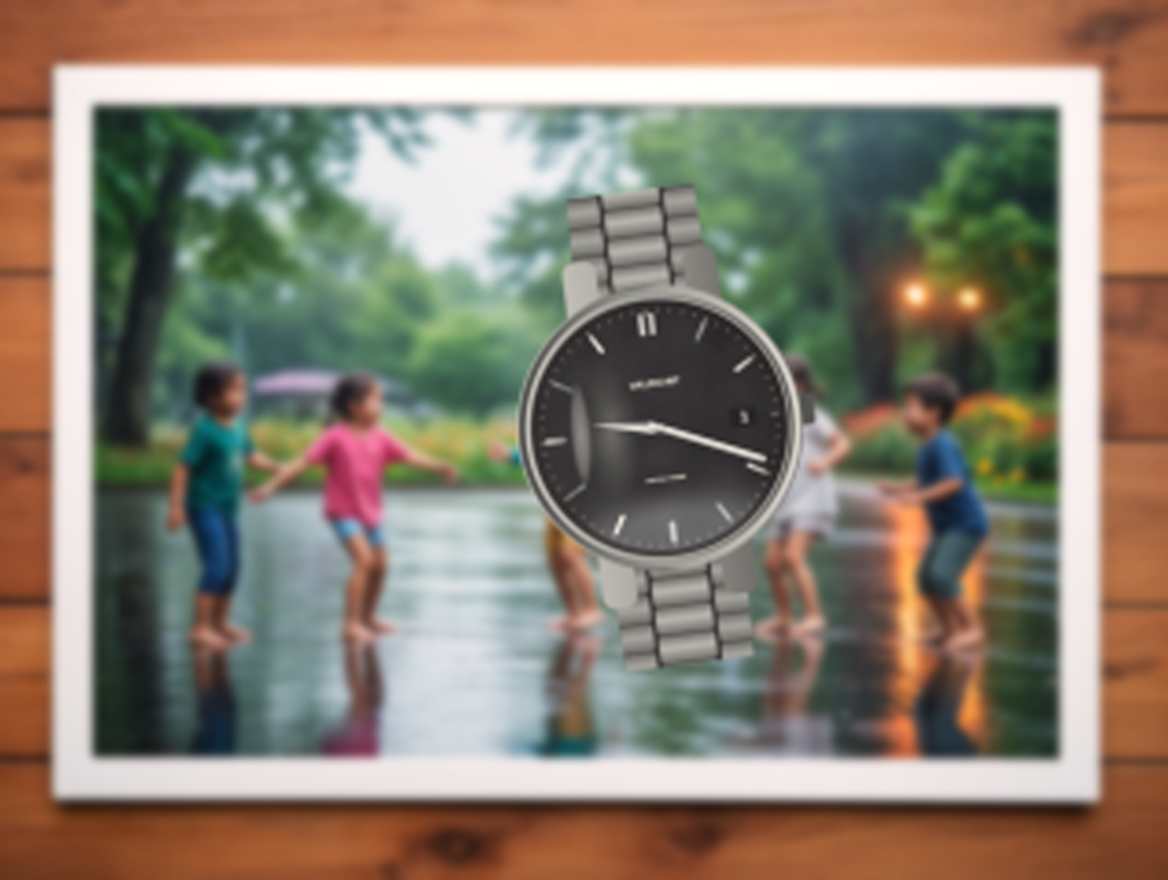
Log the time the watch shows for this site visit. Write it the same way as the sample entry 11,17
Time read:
9,19
